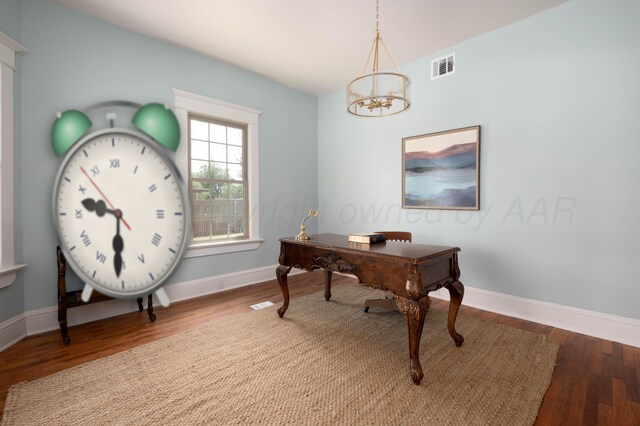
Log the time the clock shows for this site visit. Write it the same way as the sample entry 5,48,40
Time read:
9,30,53
